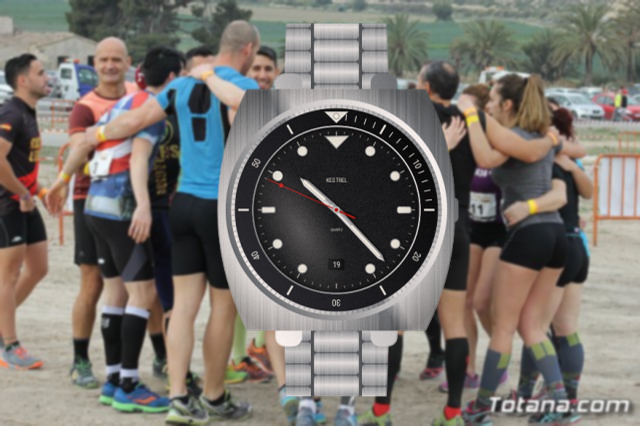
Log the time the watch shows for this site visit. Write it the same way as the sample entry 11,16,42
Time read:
10,22,49
